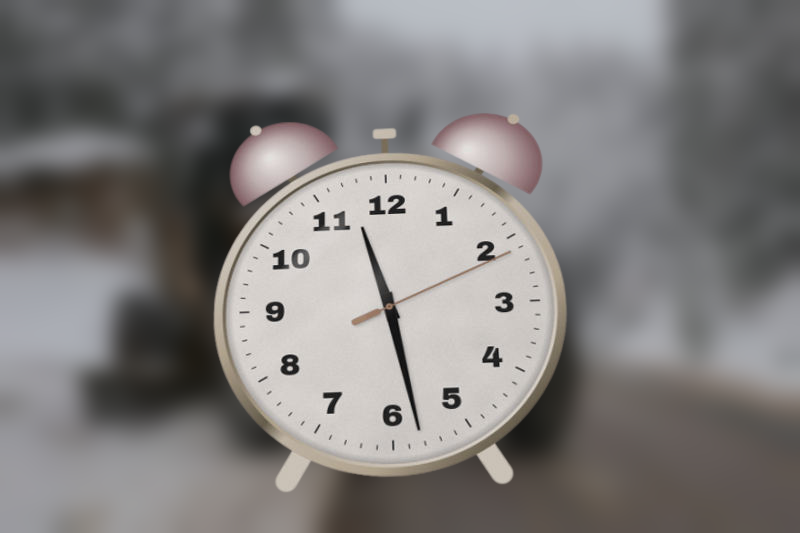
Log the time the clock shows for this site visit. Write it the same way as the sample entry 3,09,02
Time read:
11,28,11
